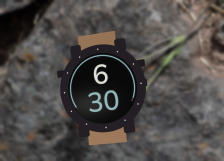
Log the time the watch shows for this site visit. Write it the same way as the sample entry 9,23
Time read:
6,30
